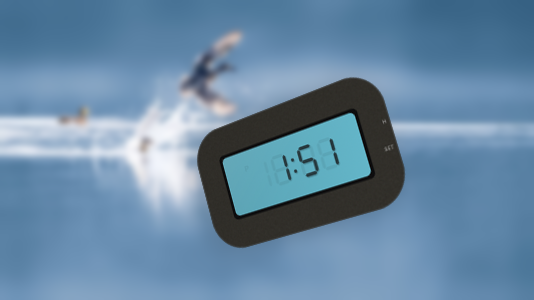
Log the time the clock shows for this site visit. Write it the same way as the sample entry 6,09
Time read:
1,51
